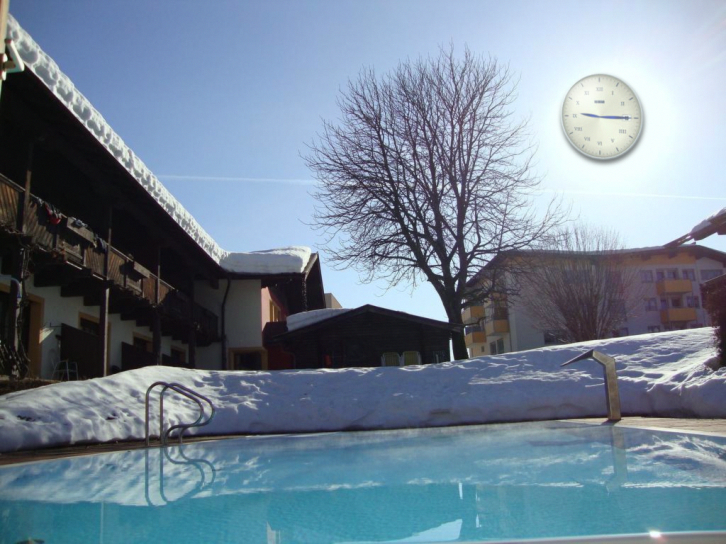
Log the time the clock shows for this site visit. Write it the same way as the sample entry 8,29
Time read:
9,15
